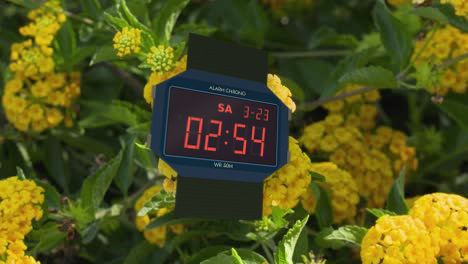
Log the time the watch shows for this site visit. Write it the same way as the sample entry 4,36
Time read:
2,54
